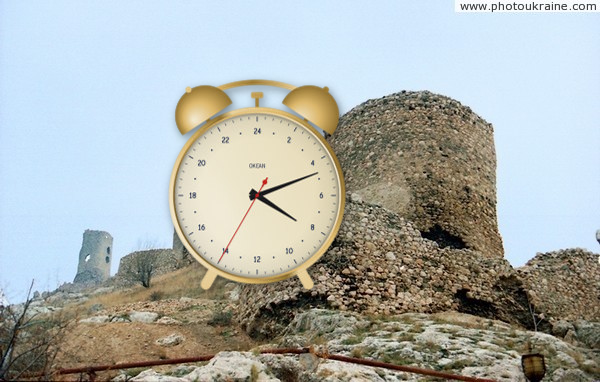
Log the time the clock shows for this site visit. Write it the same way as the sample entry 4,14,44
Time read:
8,11,35
